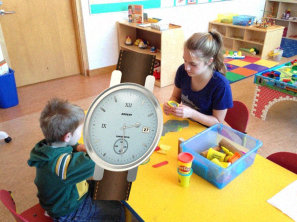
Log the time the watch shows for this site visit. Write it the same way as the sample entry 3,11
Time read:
2,29
